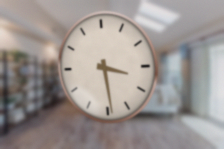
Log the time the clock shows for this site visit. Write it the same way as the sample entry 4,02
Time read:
3,29
